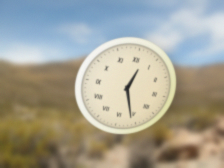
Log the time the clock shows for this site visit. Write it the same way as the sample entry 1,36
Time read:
12,26
